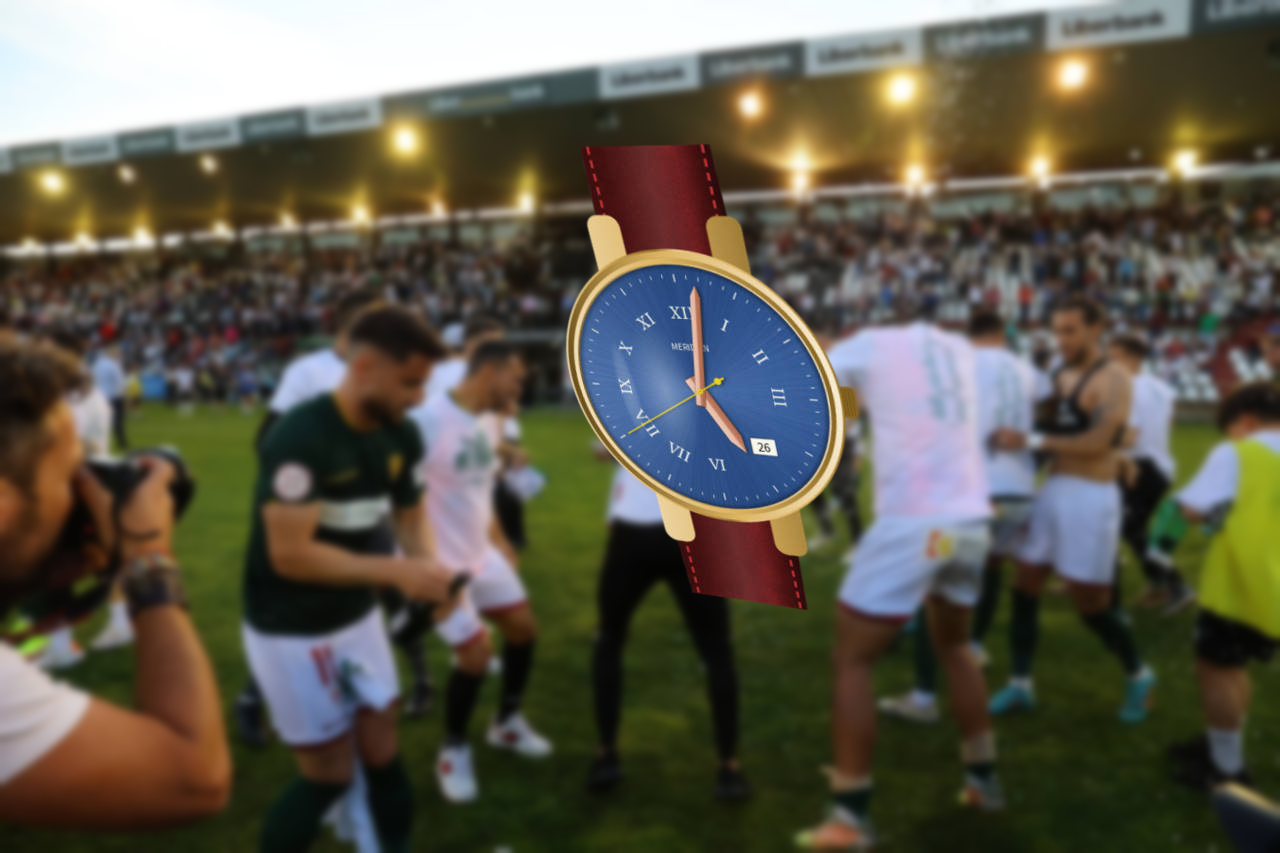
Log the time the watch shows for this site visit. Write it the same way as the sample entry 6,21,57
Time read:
5,01,40
